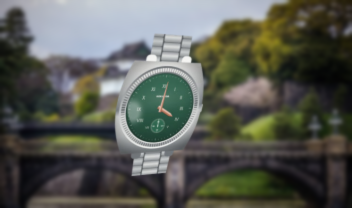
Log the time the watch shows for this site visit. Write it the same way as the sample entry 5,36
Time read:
4,01
